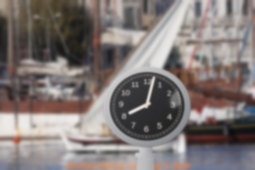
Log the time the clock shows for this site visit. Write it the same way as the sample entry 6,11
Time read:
8,02
